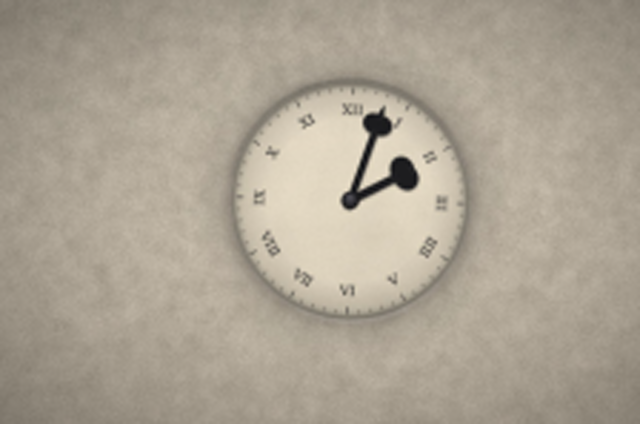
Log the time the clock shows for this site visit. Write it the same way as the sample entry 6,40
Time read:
2,03
